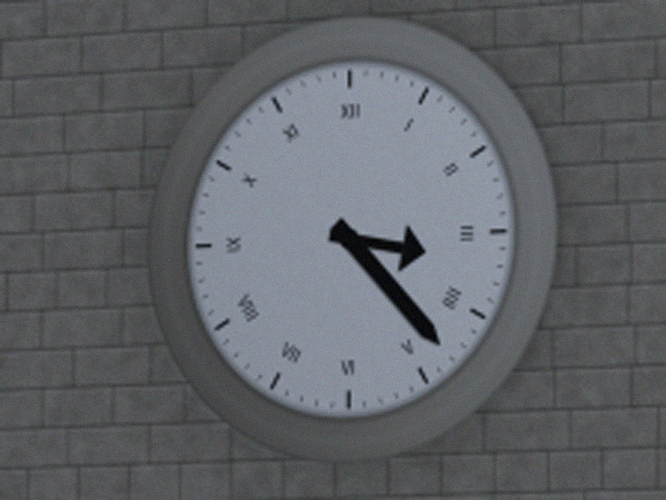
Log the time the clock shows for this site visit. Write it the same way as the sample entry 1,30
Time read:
3,23
